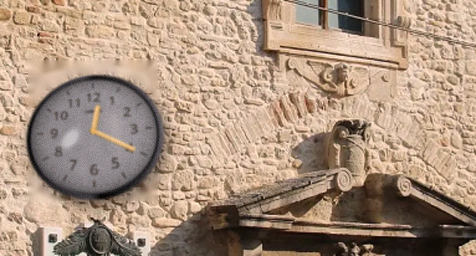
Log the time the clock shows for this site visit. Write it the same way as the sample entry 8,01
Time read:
12,20
